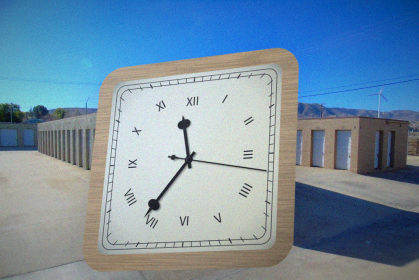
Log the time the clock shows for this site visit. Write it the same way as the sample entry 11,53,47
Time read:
11,36,17
